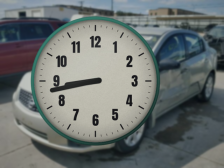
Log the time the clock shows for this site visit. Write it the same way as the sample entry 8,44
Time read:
8,43
